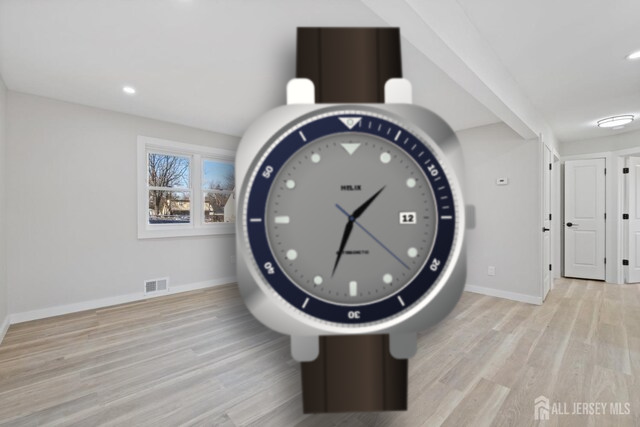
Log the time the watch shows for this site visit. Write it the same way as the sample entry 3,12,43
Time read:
1,33,22
